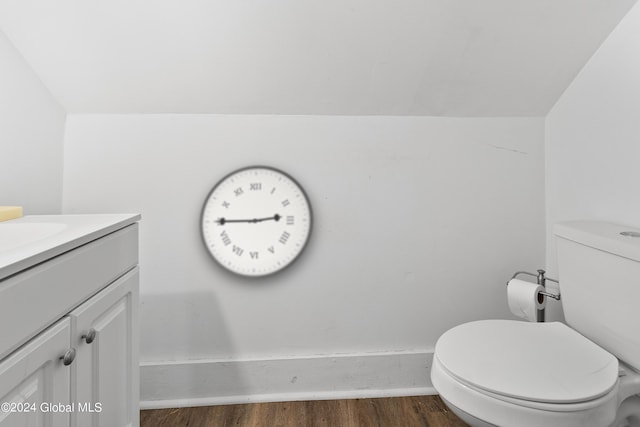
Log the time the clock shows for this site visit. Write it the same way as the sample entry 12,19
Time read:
2,45
